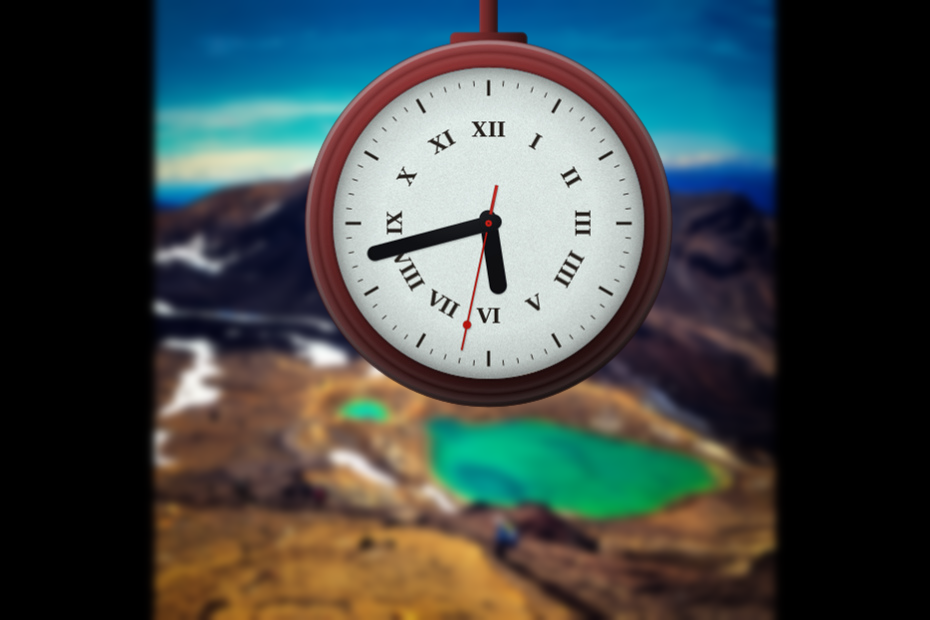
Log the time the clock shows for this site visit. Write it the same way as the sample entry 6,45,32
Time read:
5,42,32
